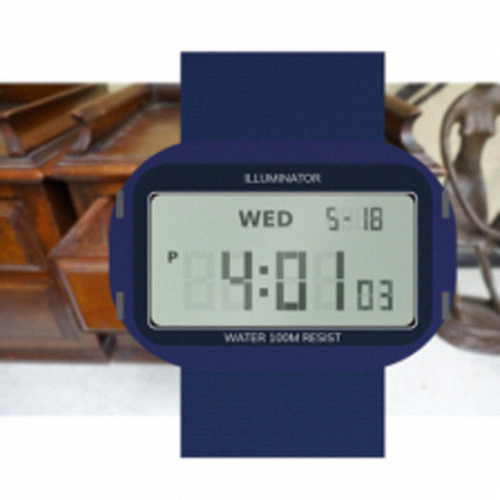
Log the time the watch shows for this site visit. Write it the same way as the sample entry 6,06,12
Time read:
4,01,03
